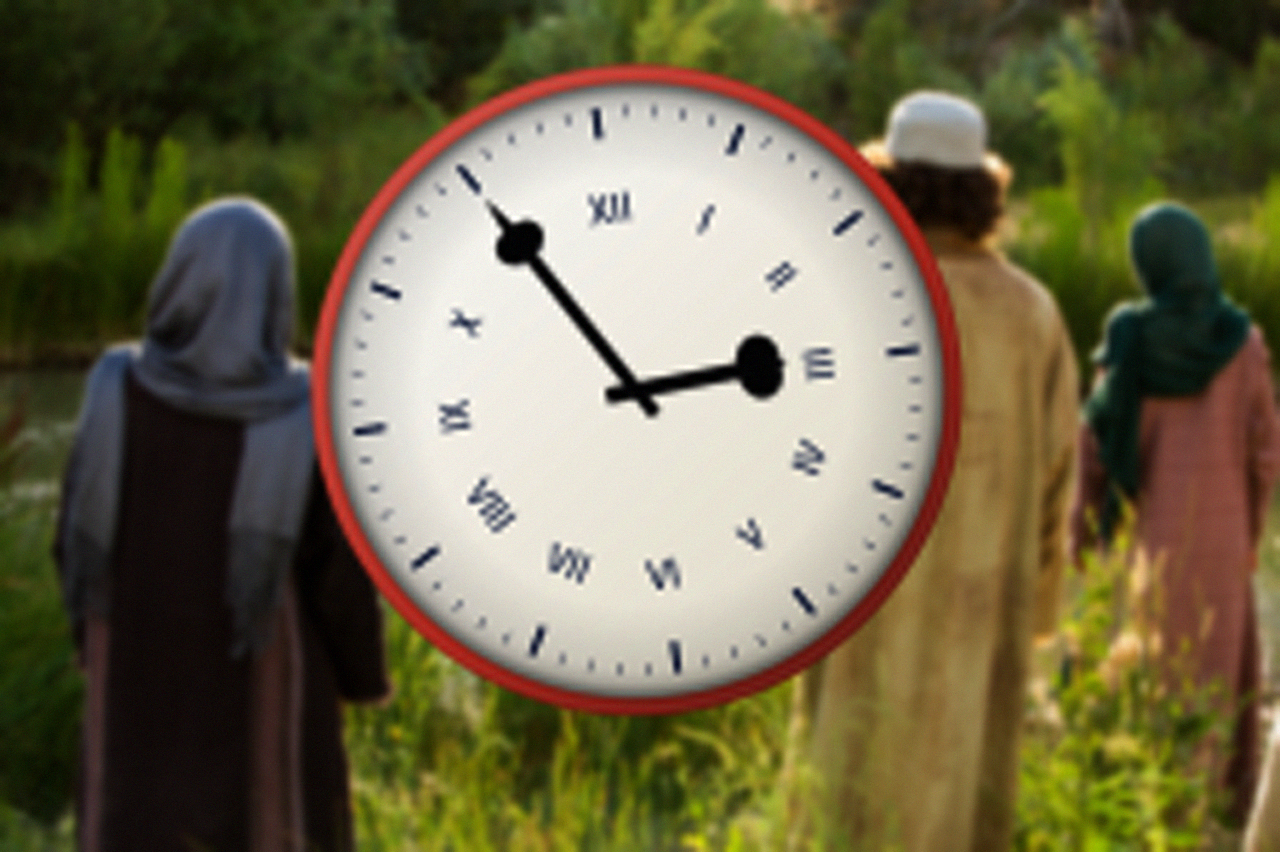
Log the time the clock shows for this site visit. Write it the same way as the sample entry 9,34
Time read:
2,55
